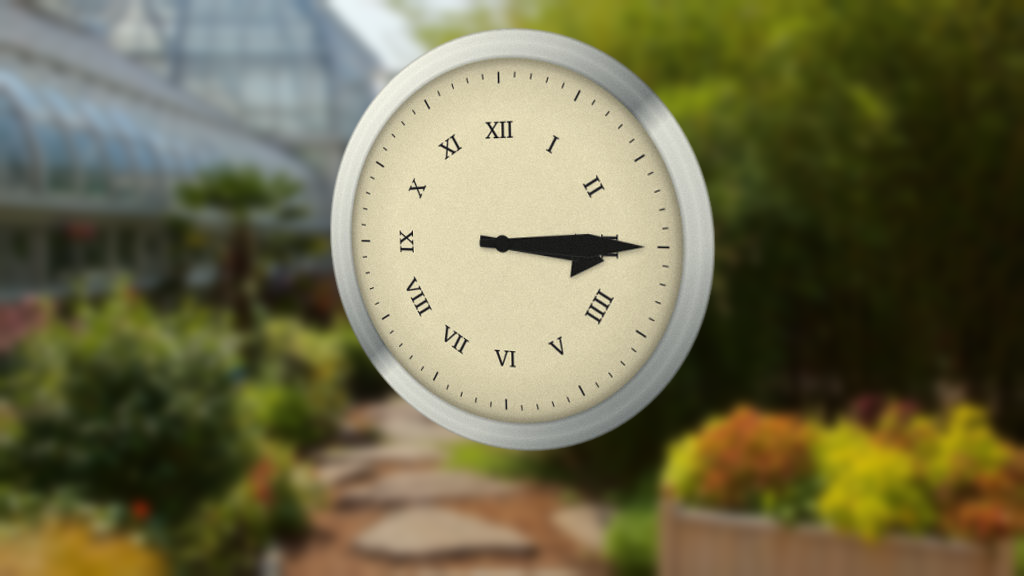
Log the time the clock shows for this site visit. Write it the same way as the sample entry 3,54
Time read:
3,15
